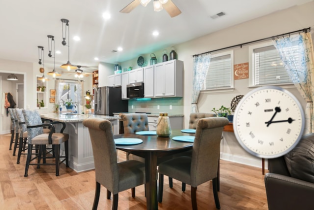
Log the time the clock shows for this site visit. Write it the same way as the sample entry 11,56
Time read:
1,15
